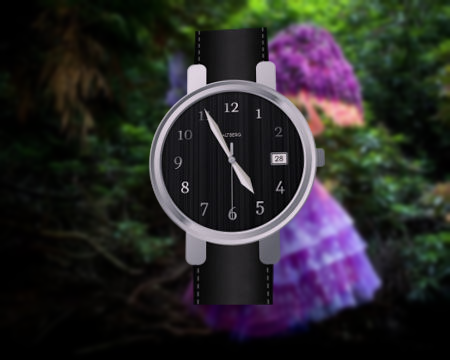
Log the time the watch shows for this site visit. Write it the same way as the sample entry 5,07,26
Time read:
4,55,30
